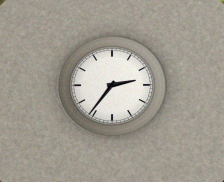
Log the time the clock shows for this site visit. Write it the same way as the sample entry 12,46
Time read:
2,36
